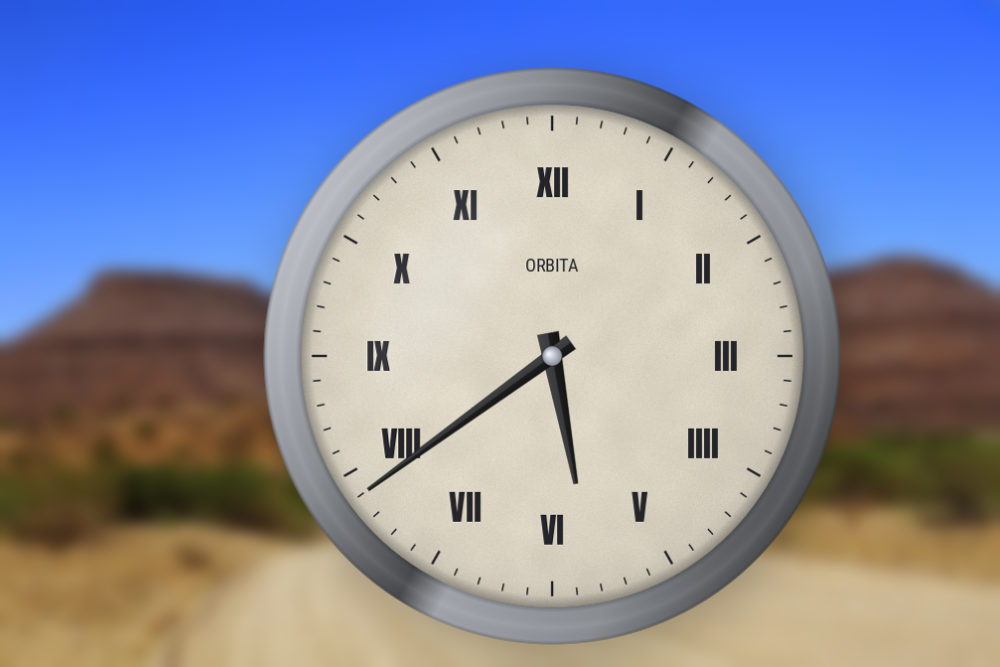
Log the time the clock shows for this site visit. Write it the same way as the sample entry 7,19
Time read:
5,39
